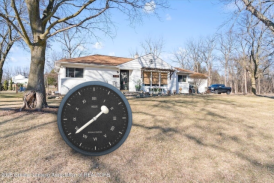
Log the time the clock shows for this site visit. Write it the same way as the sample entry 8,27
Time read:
1,39
